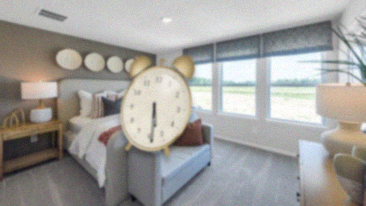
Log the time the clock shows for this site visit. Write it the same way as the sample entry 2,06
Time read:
5,29
